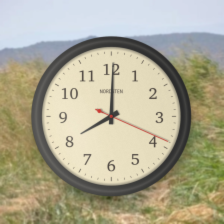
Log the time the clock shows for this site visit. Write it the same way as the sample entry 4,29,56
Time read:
8,00,19
